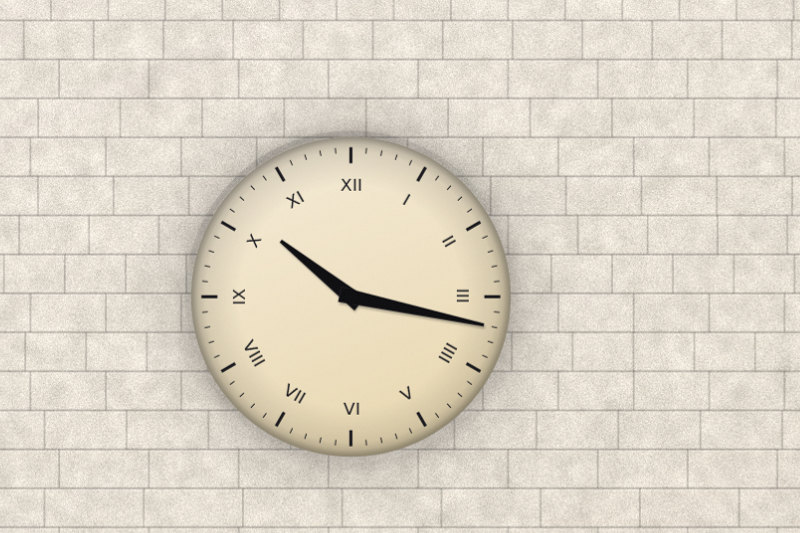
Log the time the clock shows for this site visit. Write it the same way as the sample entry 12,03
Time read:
10,17
